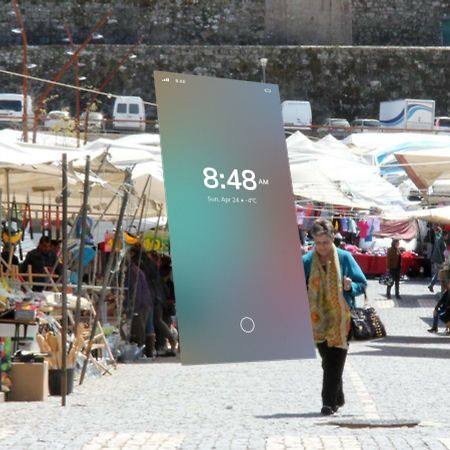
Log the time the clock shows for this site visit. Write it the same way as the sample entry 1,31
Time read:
8,48
